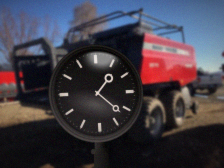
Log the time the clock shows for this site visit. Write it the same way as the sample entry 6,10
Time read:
1,22
